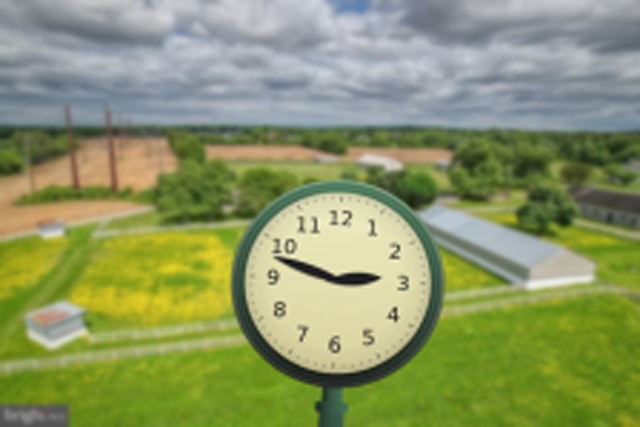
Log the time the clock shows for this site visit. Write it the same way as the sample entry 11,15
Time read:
2,48
